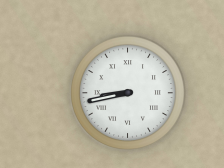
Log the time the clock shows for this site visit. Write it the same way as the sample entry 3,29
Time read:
8,43
